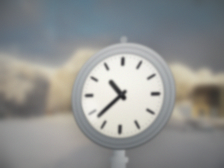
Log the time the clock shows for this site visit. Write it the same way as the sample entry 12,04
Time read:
10,38
